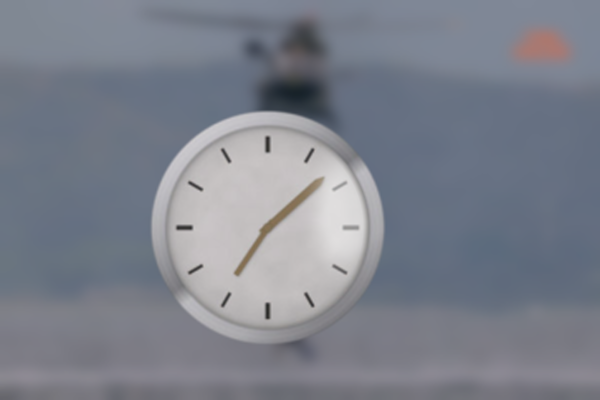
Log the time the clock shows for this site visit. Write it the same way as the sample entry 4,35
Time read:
7,08
